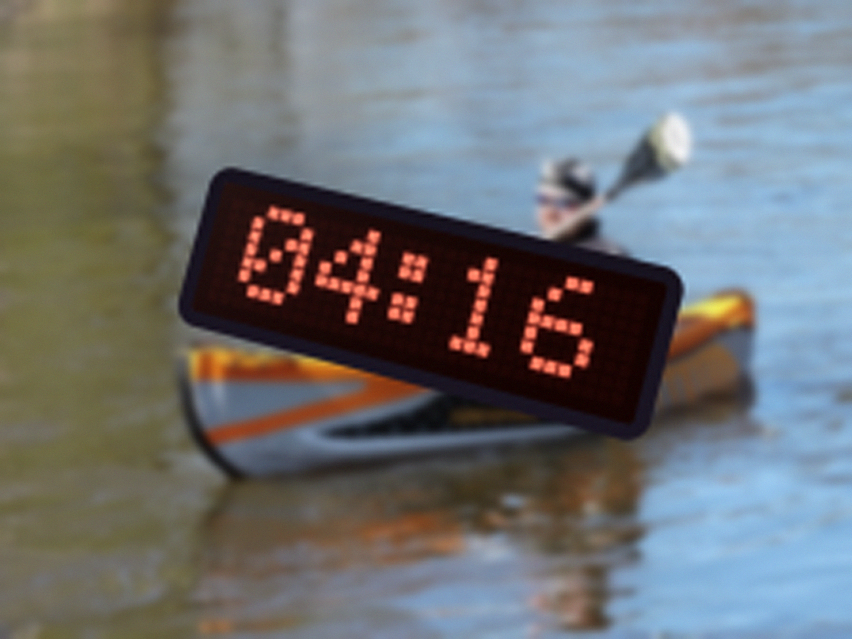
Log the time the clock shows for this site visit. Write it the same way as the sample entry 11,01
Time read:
4,16
